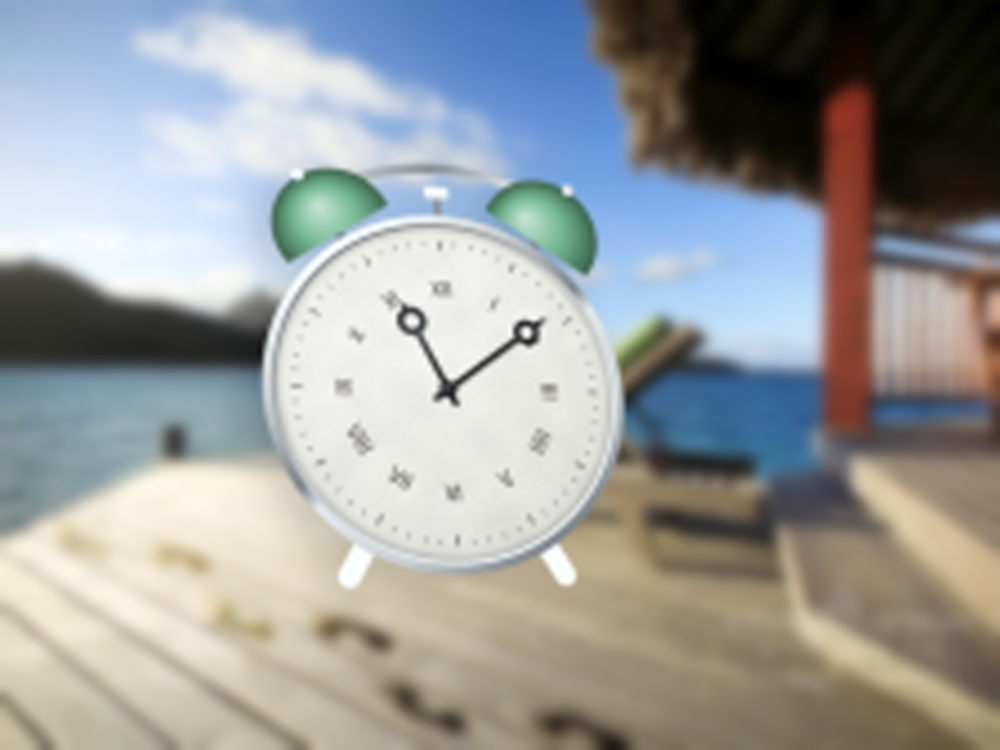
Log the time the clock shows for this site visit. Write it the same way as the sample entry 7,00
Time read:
11,09
